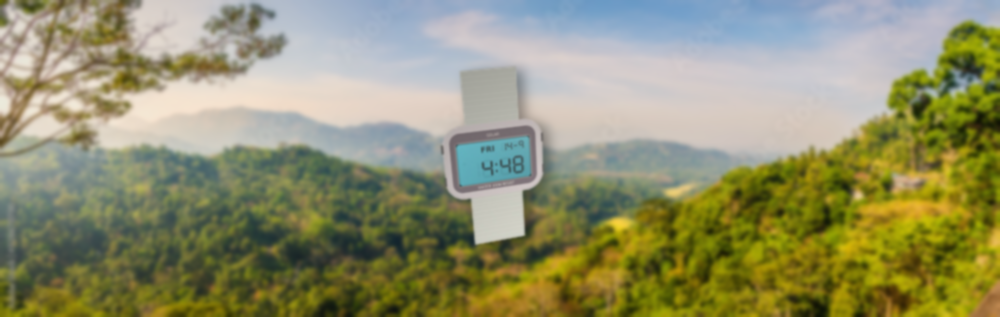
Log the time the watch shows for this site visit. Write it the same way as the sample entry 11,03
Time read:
4,48
